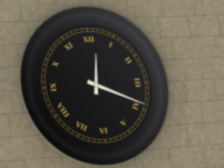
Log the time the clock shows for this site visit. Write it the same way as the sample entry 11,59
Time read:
12,19
